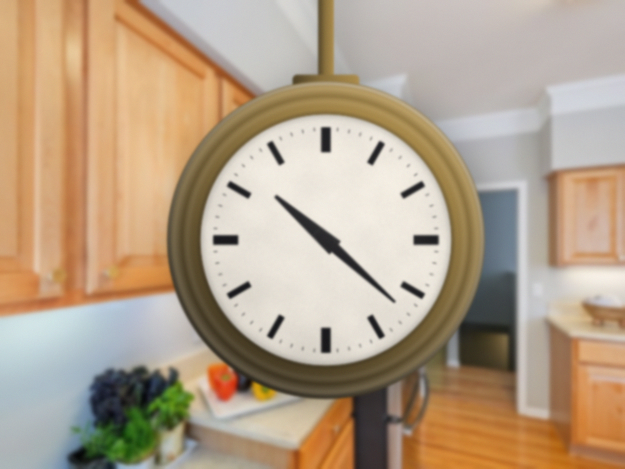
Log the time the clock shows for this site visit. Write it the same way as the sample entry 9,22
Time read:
10,22
